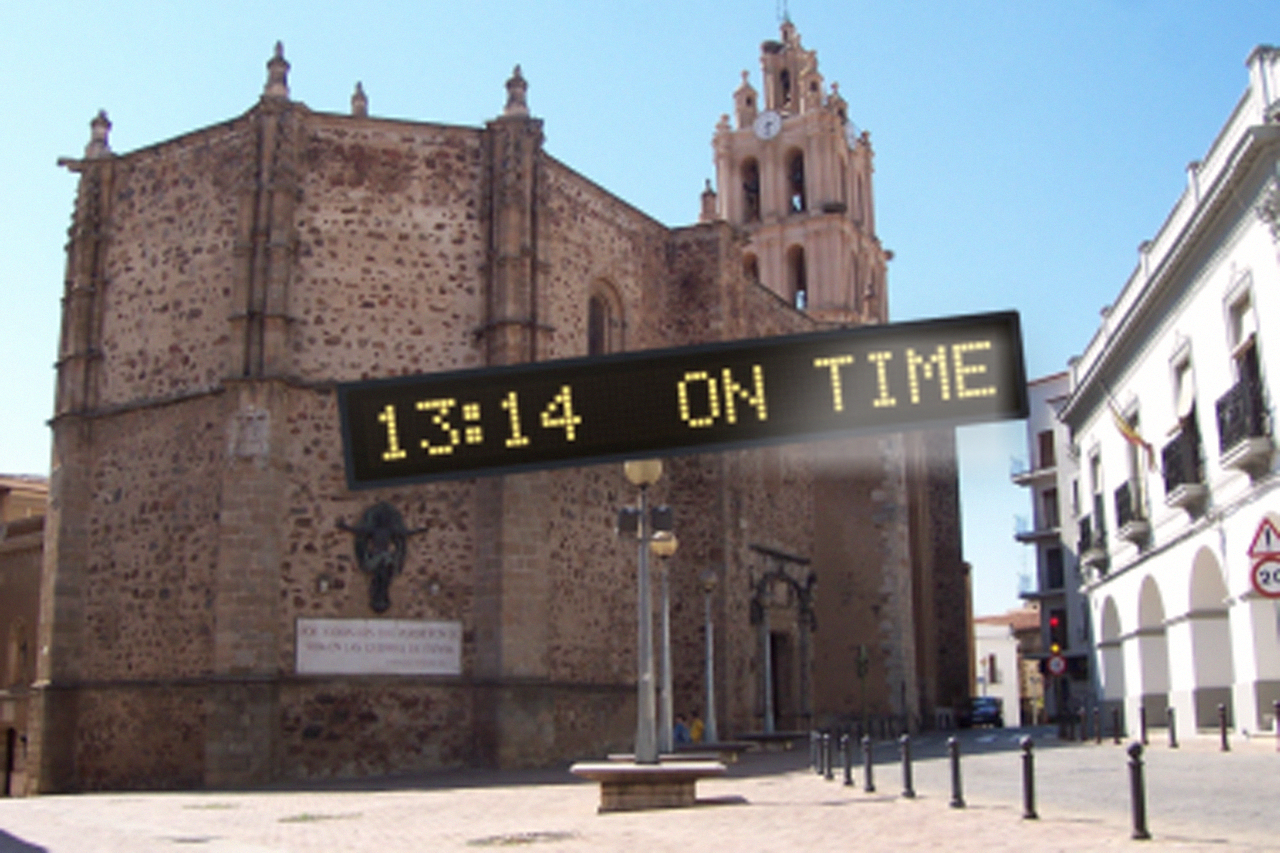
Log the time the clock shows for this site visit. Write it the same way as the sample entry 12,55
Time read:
13,14
